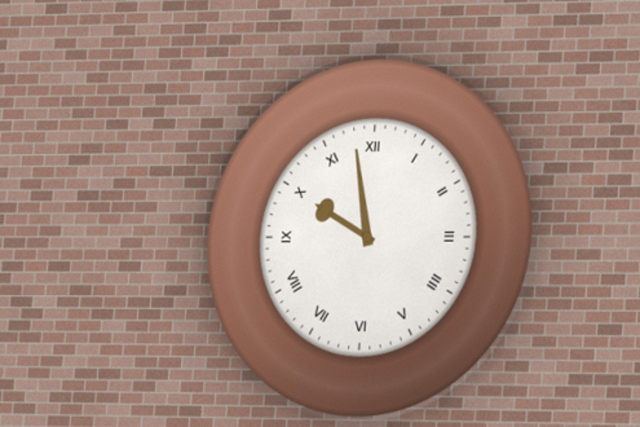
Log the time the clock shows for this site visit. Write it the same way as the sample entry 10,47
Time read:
9,58
